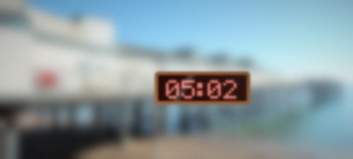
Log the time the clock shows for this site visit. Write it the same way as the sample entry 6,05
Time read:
5,02
